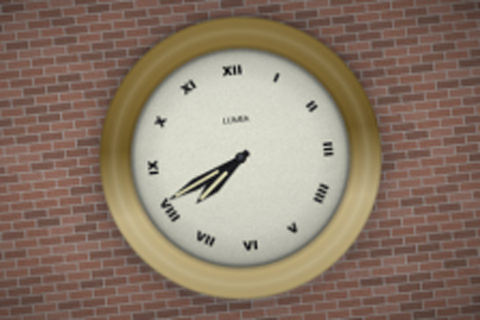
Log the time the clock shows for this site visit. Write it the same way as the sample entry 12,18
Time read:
7,41
